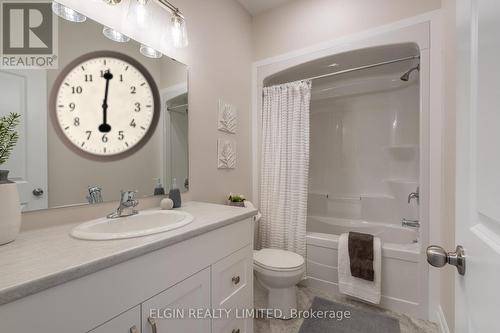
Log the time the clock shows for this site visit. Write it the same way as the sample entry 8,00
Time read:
6,01
